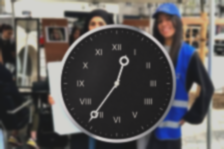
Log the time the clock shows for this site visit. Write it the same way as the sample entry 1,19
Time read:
12,36
